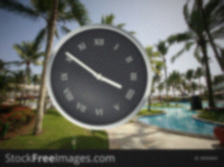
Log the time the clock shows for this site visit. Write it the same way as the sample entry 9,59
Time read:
3,51
